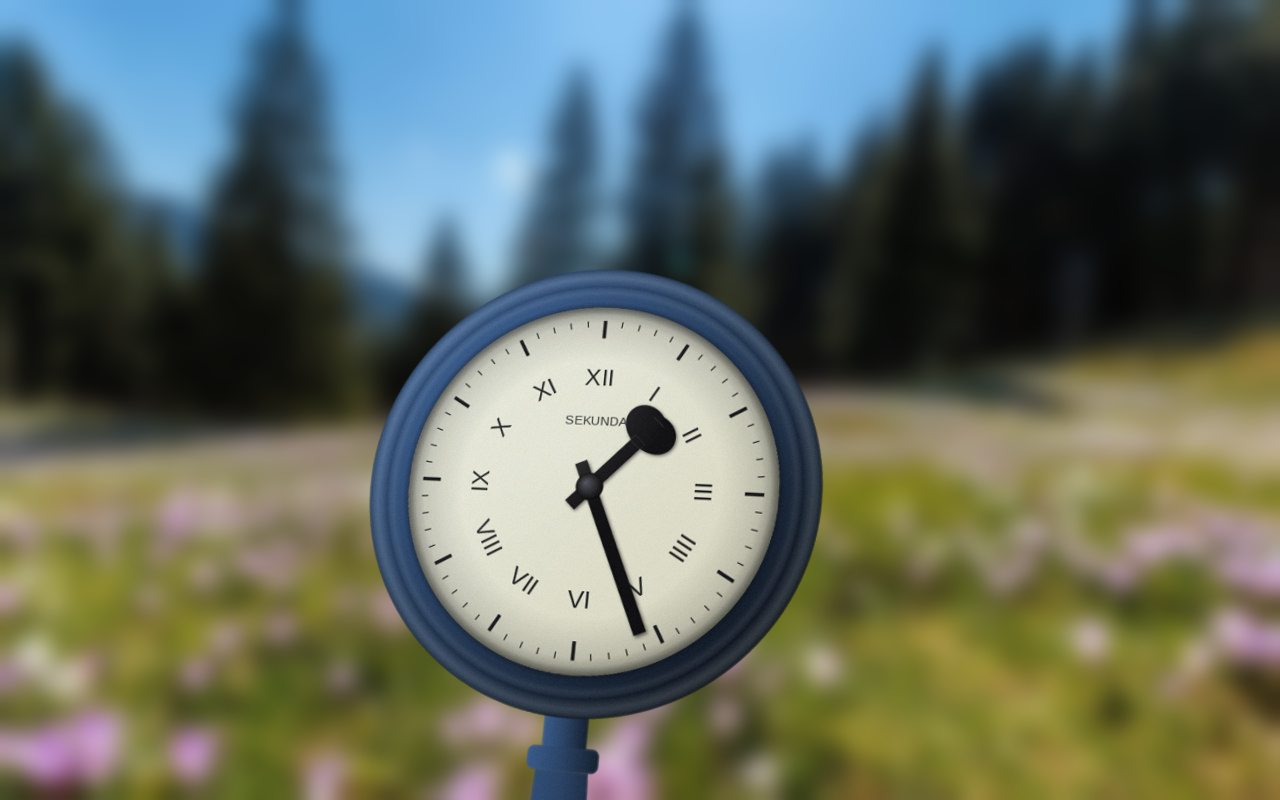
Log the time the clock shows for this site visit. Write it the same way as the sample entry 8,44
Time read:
1,26
